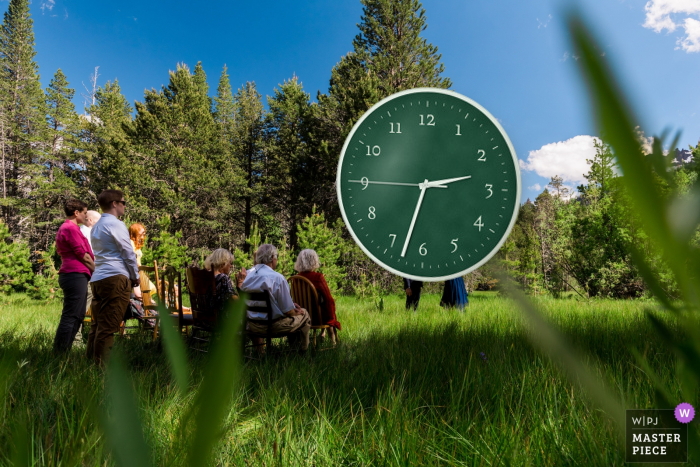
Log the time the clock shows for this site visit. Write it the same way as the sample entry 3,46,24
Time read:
2,32,45
